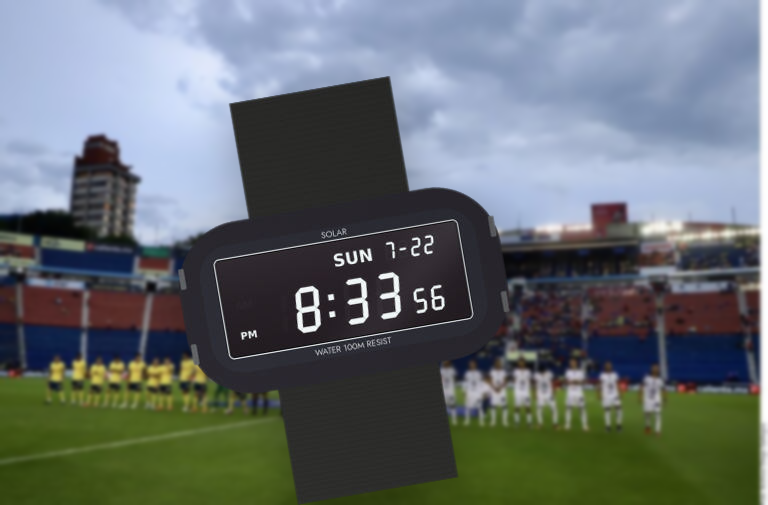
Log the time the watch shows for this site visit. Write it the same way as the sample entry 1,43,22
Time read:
8,33,56
